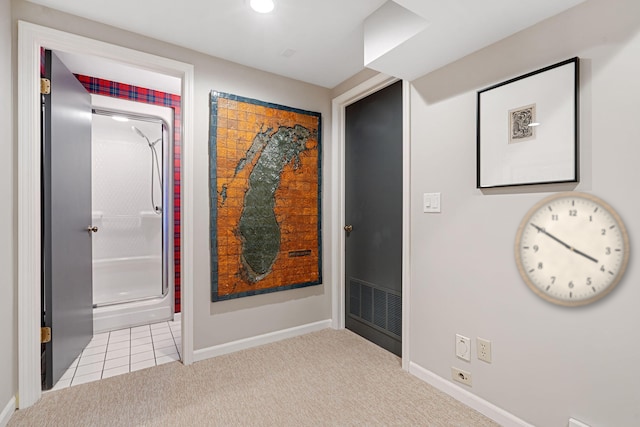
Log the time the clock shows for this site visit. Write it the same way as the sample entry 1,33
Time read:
3,50
